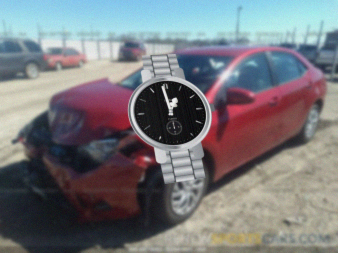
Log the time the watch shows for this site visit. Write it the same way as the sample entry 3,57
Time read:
12,59
